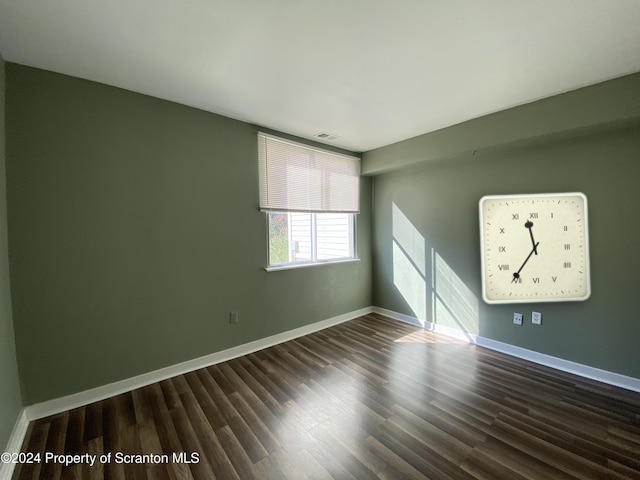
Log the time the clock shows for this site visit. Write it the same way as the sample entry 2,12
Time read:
11,36
